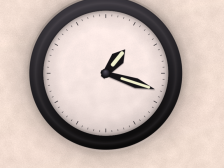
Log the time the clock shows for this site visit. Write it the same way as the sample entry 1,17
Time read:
1,18
